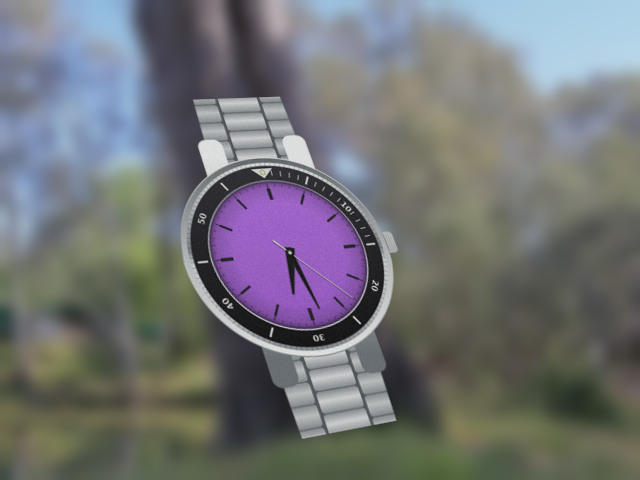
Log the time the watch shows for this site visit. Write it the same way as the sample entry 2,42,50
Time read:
6,28,23
